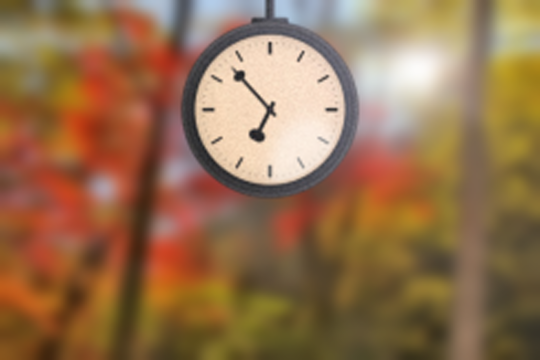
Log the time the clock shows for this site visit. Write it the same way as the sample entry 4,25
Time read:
6,53
